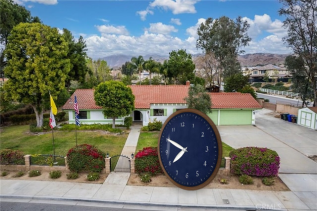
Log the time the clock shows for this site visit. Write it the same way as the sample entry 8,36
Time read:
7,50
